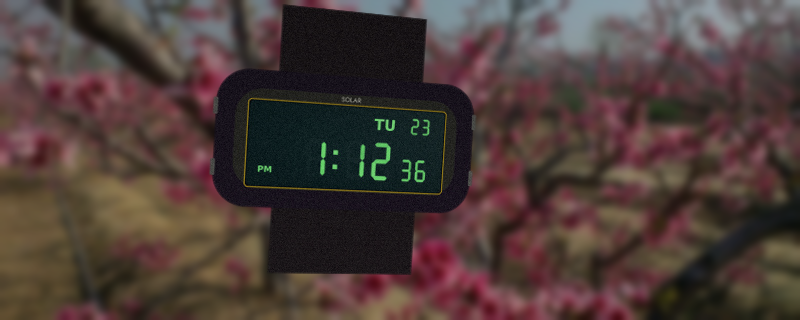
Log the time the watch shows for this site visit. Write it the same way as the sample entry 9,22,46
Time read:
1,12,36
